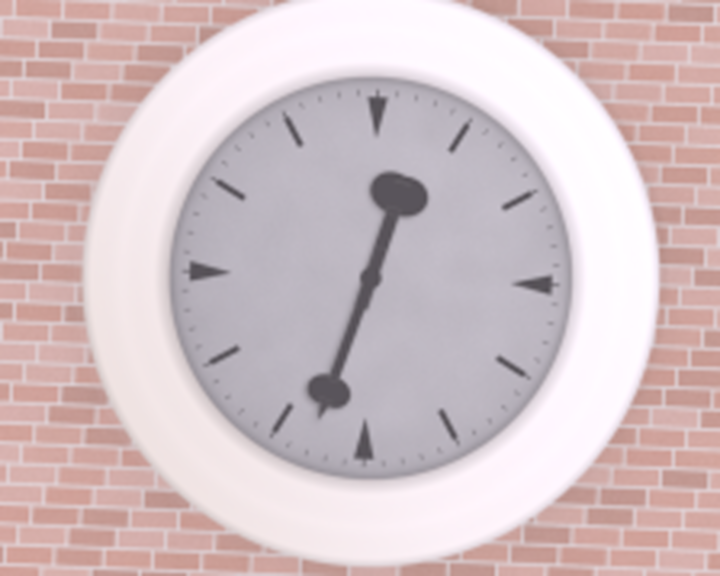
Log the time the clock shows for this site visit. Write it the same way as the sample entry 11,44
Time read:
12,33
